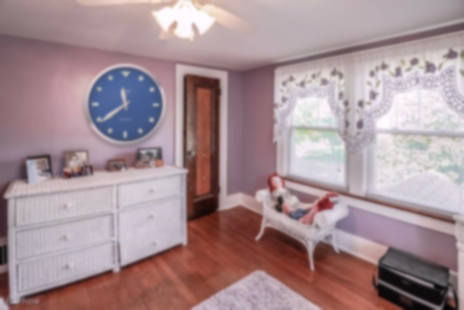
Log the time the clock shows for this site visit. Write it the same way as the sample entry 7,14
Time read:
11,39
